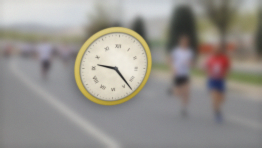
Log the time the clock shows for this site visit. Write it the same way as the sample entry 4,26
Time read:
9,23
